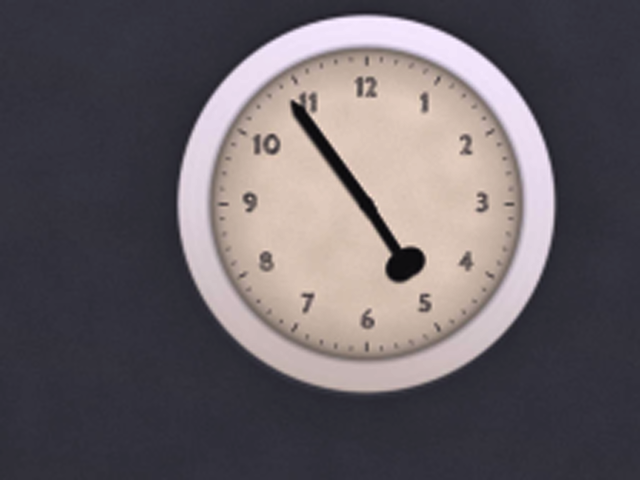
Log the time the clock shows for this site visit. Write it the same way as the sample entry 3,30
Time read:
4,54
